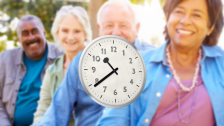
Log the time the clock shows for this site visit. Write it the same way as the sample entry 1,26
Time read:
10,39
